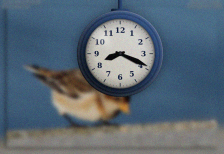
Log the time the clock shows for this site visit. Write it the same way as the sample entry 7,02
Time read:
8,19
